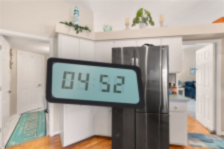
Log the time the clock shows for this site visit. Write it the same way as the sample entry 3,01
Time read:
4,52
